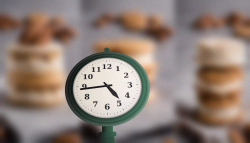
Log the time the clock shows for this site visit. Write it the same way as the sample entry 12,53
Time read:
4,44
